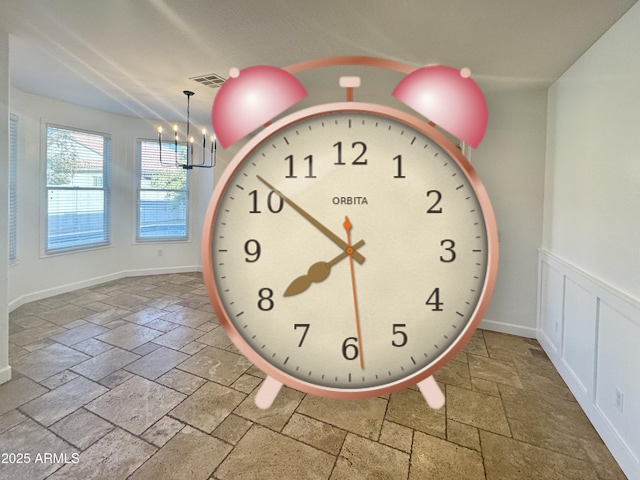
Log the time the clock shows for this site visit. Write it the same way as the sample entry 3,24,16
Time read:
7,51,29
